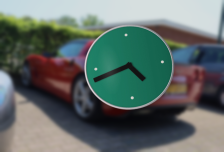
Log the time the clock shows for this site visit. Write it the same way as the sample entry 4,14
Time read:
4,42
